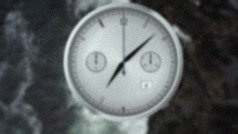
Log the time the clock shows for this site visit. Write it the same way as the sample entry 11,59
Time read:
7,08
